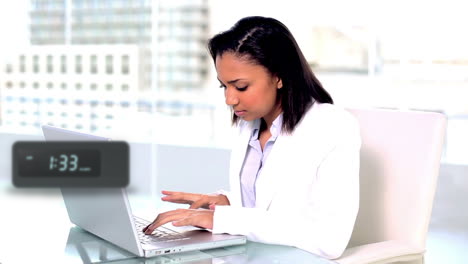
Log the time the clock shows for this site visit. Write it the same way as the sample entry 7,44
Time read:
1,33
